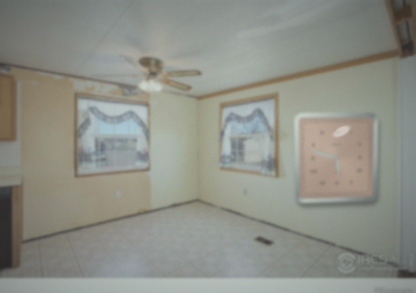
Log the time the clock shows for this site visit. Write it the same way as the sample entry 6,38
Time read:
5,48
